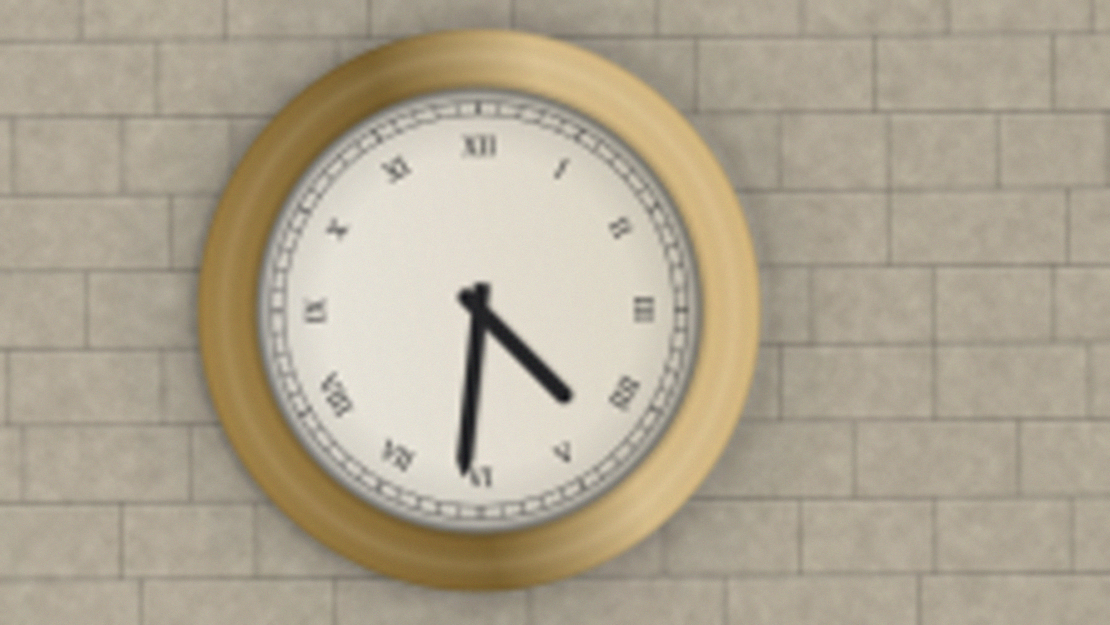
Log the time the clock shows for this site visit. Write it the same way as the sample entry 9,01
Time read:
4,31
